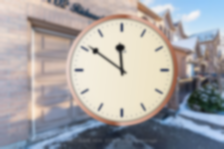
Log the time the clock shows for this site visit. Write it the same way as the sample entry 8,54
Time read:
11,51
